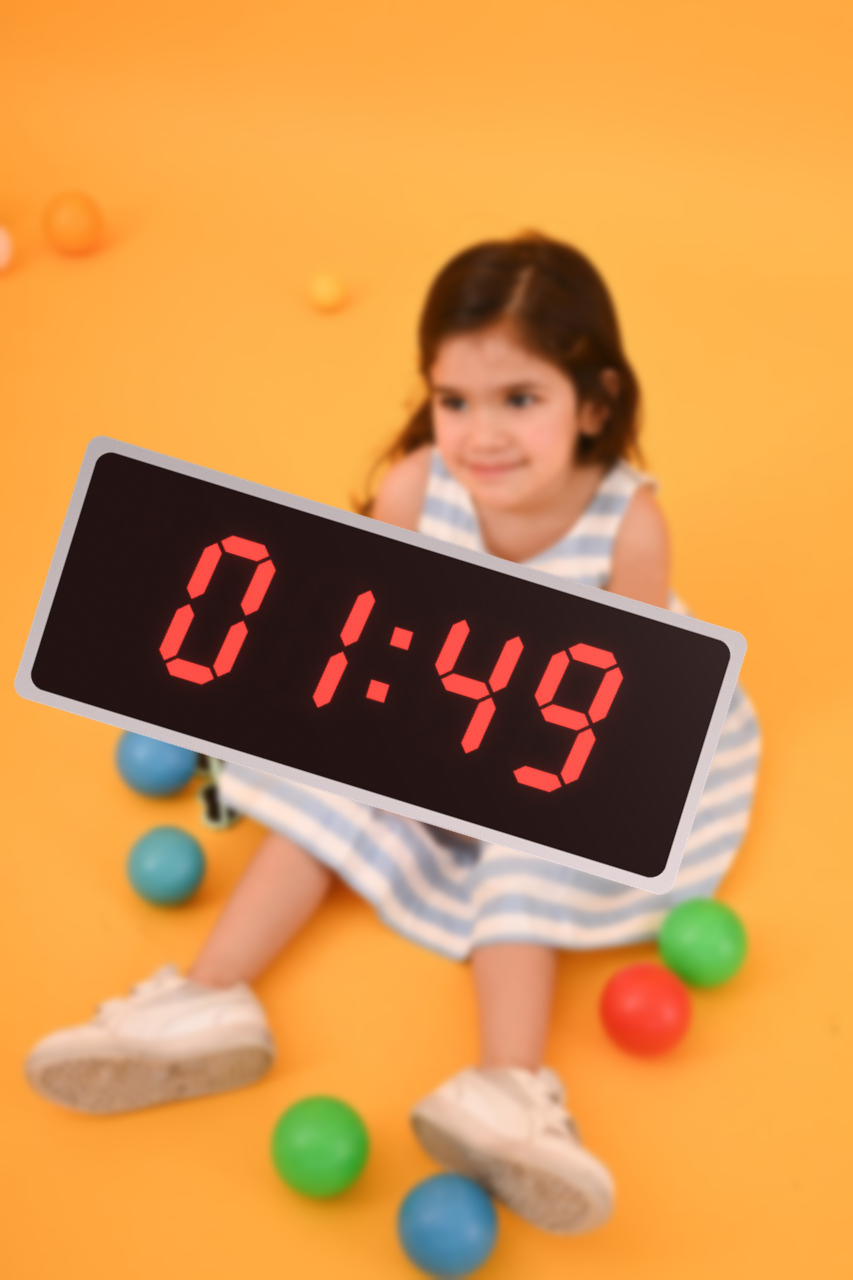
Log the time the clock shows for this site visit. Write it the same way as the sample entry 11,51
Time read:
1,49
